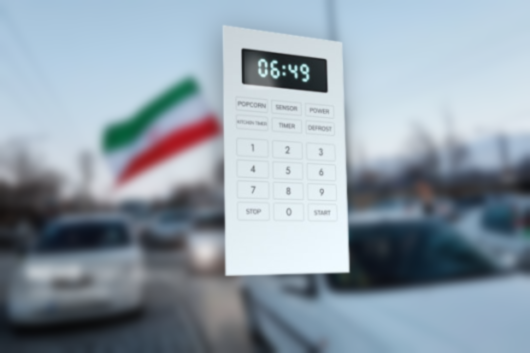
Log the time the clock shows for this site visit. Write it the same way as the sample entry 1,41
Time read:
6,49
